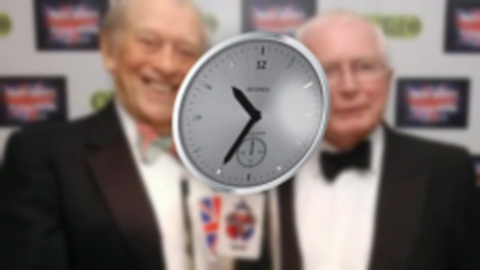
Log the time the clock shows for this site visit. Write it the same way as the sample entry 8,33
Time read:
10,35
